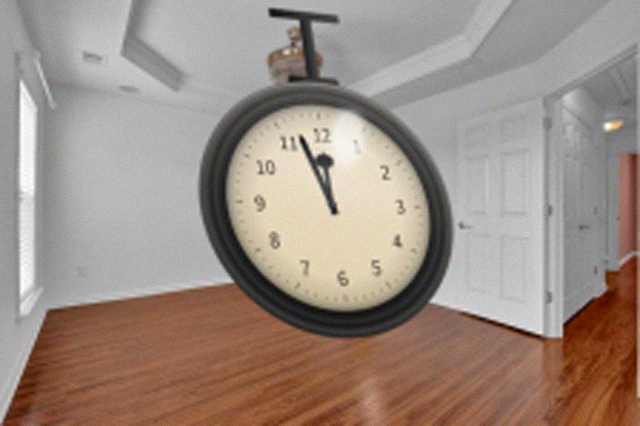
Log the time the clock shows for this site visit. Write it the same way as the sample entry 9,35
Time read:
11,57
